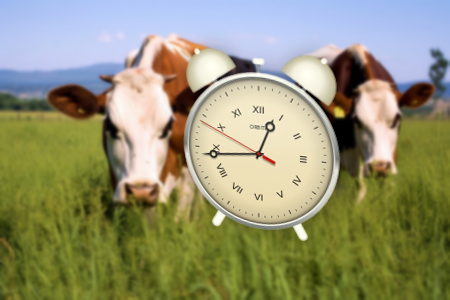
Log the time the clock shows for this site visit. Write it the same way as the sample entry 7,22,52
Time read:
12,43,49
